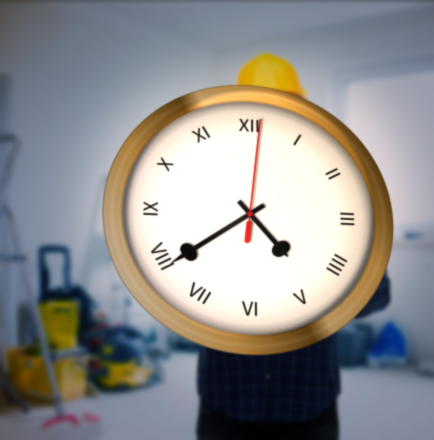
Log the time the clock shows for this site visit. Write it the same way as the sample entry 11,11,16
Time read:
4,39,01
